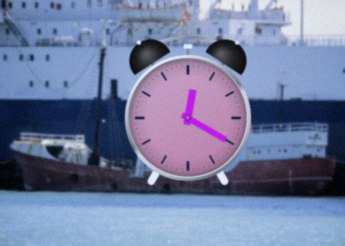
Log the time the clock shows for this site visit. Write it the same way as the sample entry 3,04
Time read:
12,20
